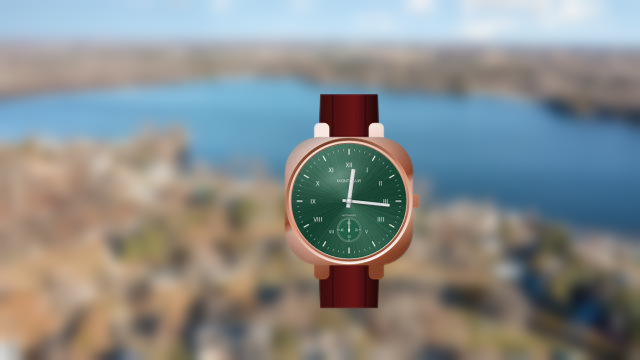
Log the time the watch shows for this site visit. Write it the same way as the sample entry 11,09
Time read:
12,16
